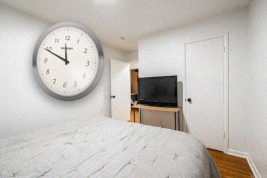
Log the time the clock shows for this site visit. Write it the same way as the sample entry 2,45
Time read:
11,49
